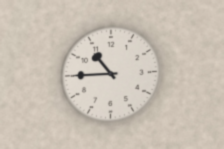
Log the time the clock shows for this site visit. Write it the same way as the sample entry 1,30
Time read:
10,45
